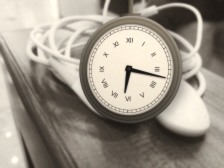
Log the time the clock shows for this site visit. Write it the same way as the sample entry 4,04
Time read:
6,17
